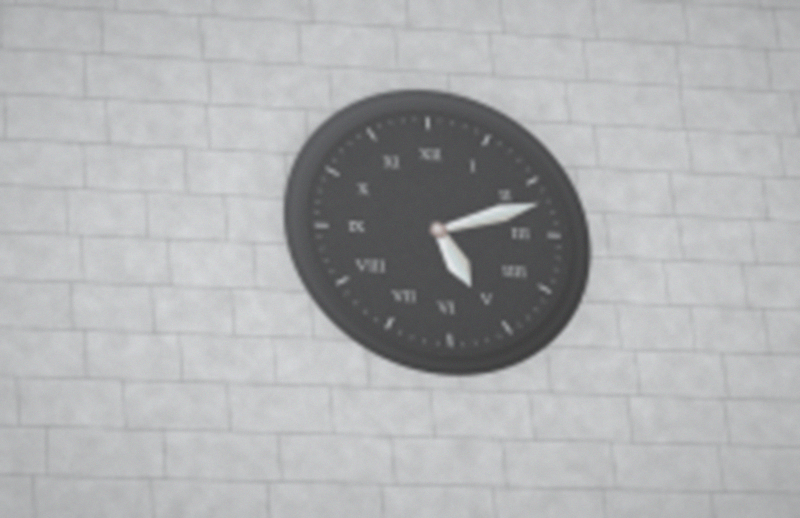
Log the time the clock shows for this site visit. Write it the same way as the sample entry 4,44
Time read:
5,12
